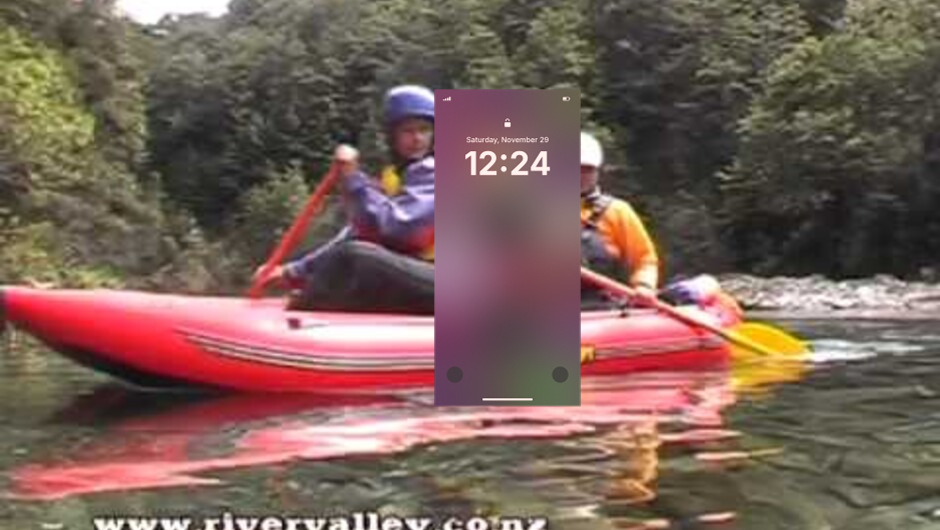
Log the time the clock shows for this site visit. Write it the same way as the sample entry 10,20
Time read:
12,24
